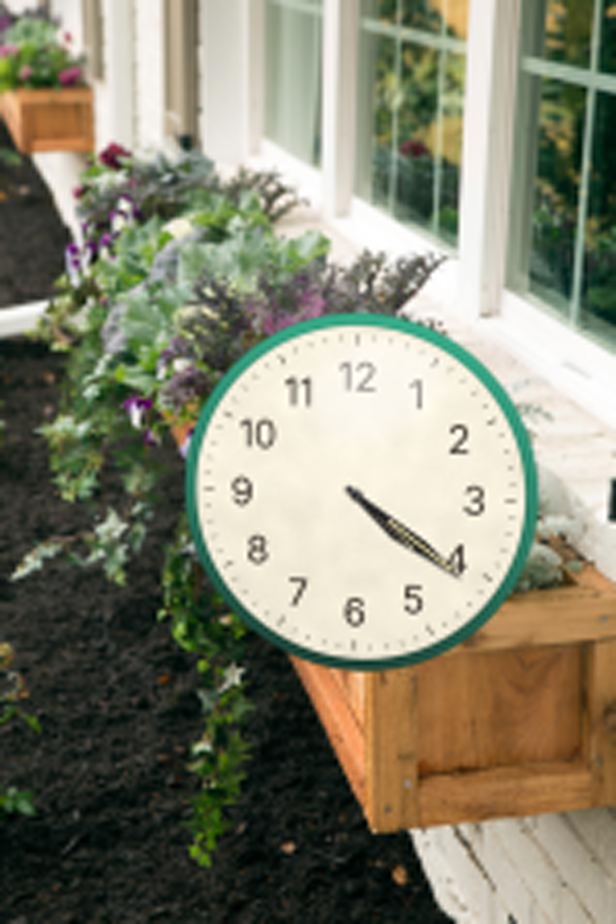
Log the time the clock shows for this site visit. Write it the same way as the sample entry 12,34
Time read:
4,21
